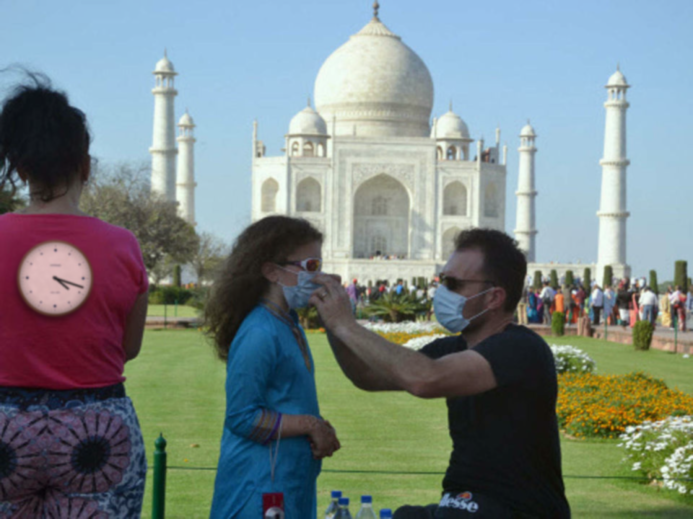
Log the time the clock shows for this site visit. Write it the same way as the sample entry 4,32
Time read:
4,18
